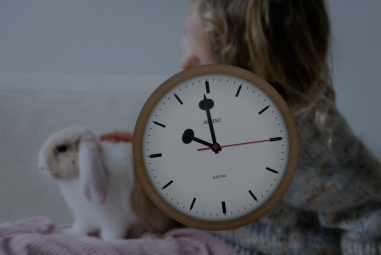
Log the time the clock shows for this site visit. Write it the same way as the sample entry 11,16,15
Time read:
9,59,15
